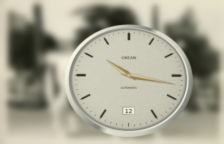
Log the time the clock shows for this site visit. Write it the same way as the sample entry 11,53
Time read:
10,17
